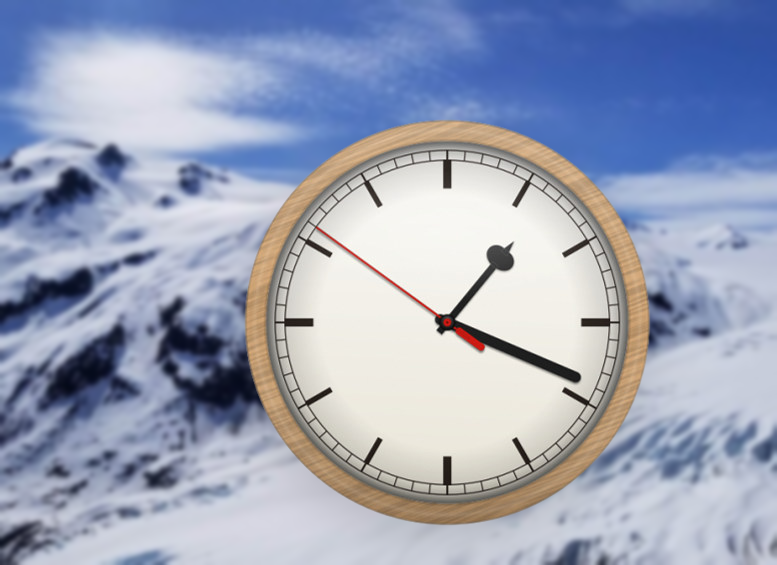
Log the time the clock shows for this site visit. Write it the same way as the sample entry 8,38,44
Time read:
1,18,51
